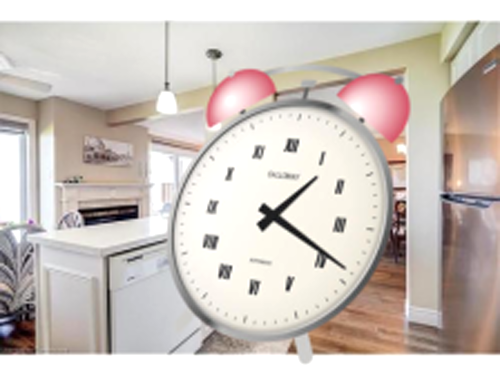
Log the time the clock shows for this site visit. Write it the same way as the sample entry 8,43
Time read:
1,19
